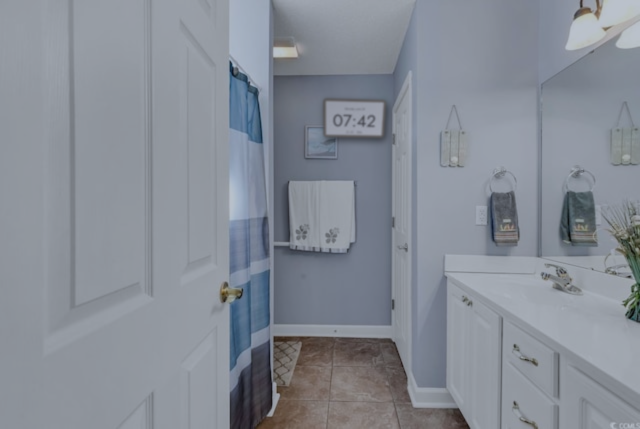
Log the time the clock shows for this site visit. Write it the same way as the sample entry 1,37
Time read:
7,42
